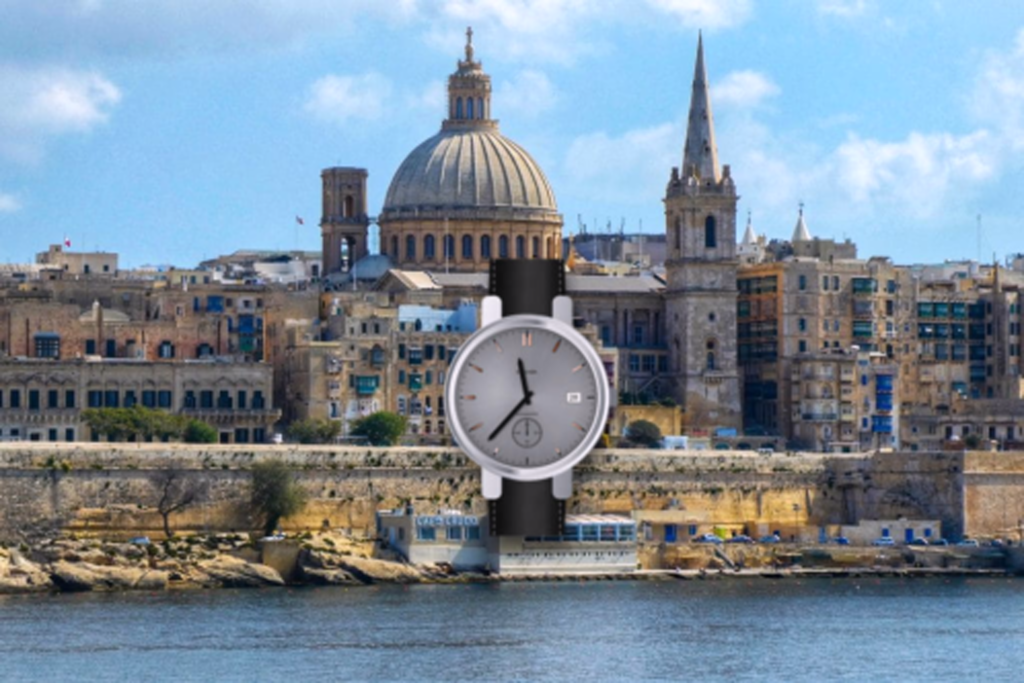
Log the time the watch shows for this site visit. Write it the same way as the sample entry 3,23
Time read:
11,37
